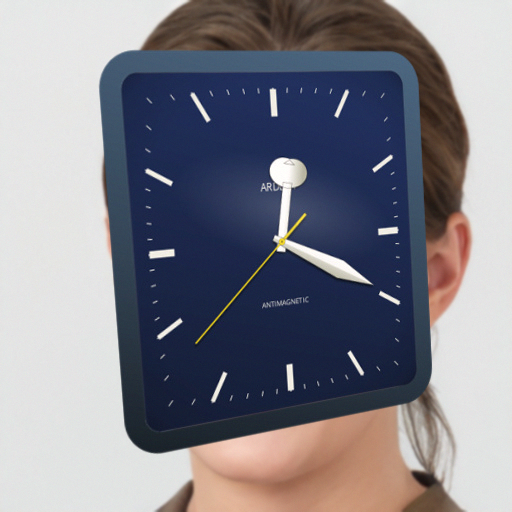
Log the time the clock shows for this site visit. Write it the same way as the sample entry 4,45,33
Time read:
12,19,38
